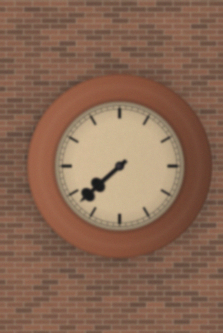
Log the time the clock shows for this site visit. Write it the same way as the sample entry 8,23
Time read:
7,38
